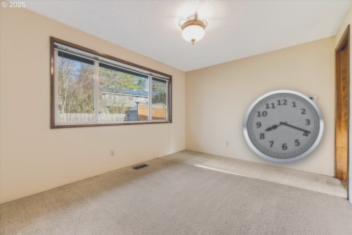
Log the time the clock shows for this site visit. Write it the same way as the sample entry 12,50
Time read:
8,19
